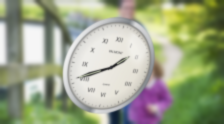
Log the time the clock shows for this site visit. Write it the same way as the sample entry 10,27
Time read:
1,41
